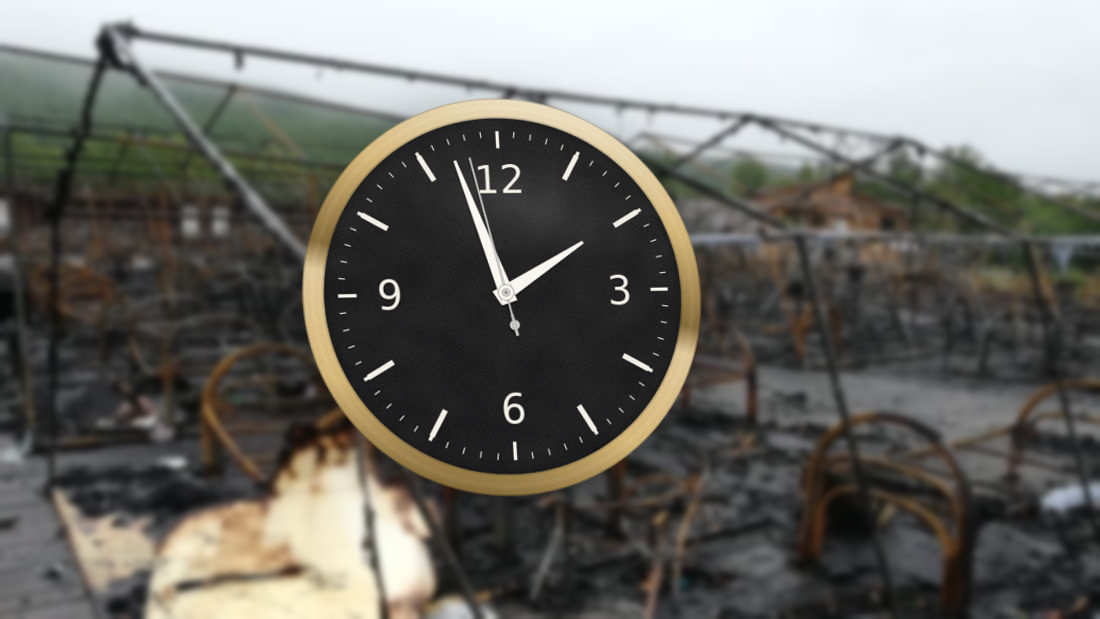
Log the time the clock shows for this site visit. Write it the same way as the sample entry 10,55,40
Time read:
1,56,58
